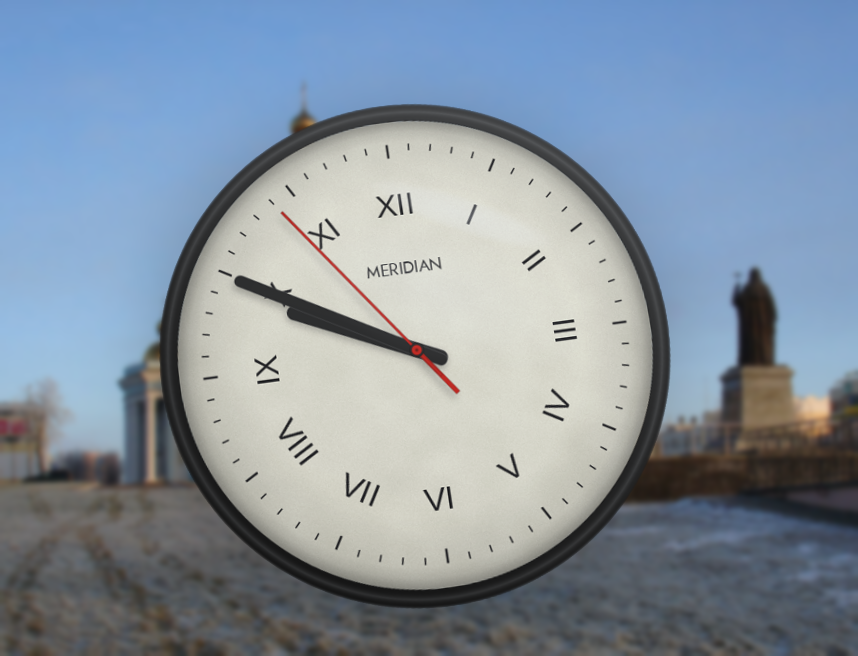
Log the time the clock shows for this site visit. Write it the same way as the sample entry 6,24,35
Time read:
9,49,54
